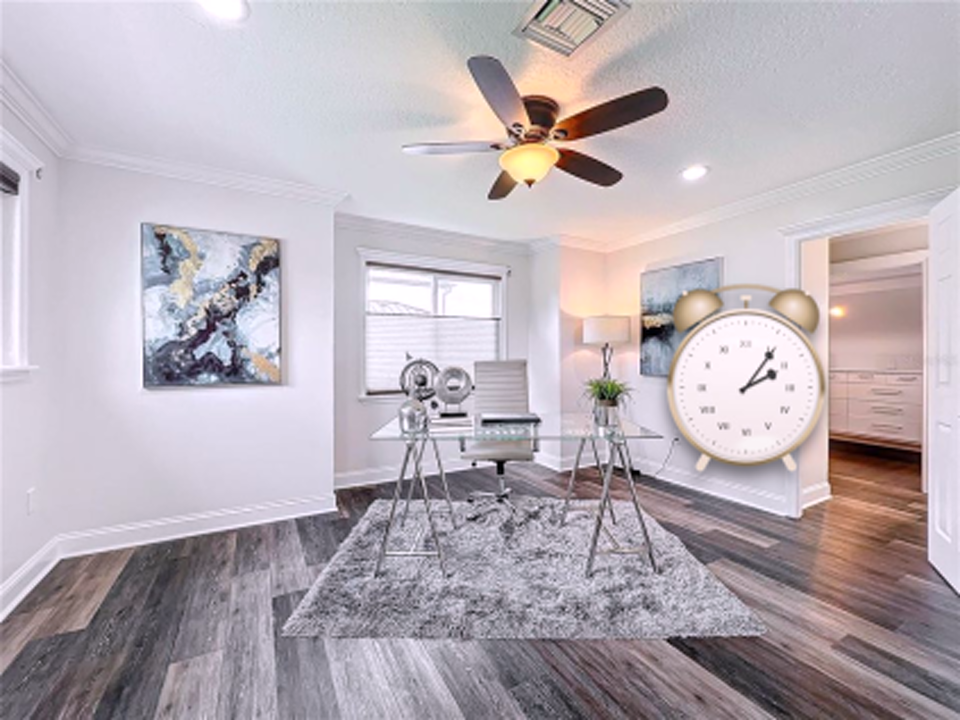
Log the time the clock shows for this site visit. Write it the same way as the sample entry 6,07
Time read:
2,06
